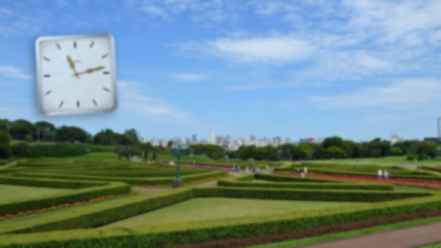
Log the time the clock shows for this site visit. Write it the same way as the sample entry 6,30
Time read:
11,13
